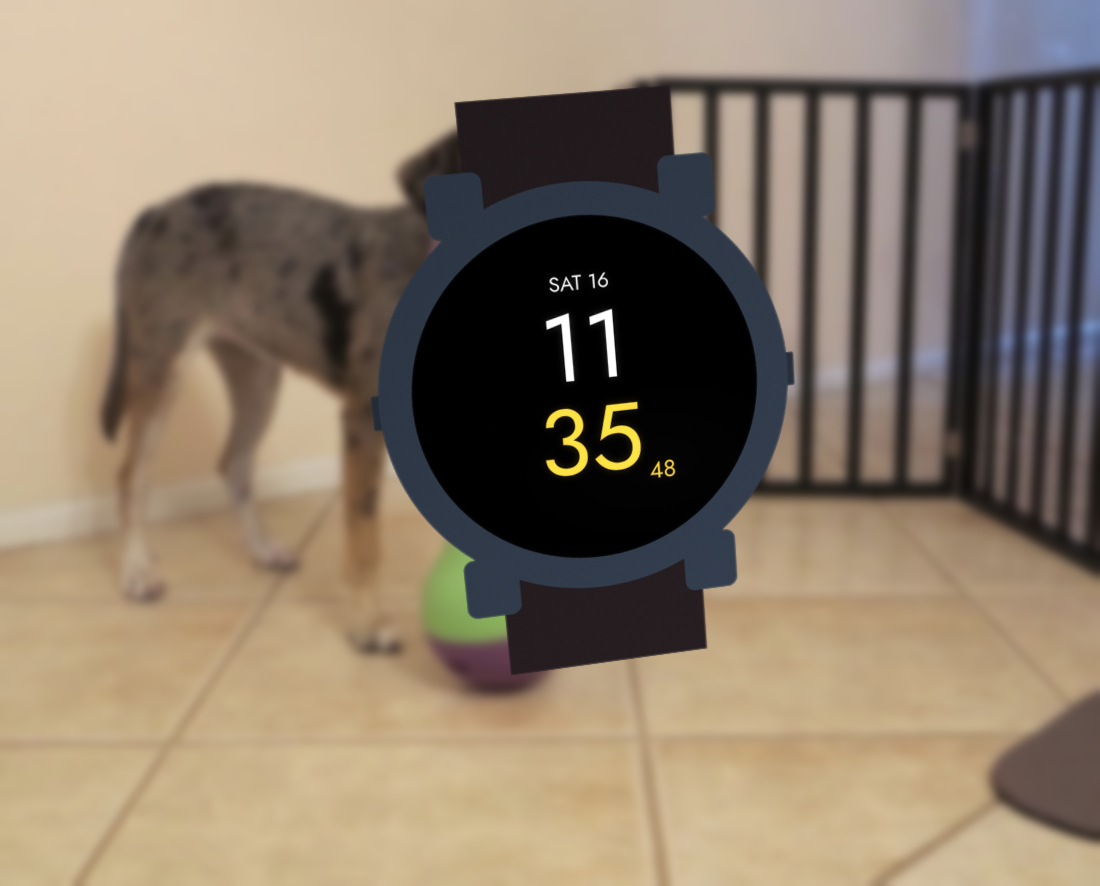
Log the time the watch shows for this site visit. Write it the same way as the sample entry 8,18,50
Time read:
11,35,48
